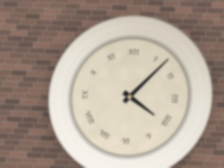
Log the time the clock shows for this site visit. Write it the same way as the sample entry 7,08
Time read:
4,07
